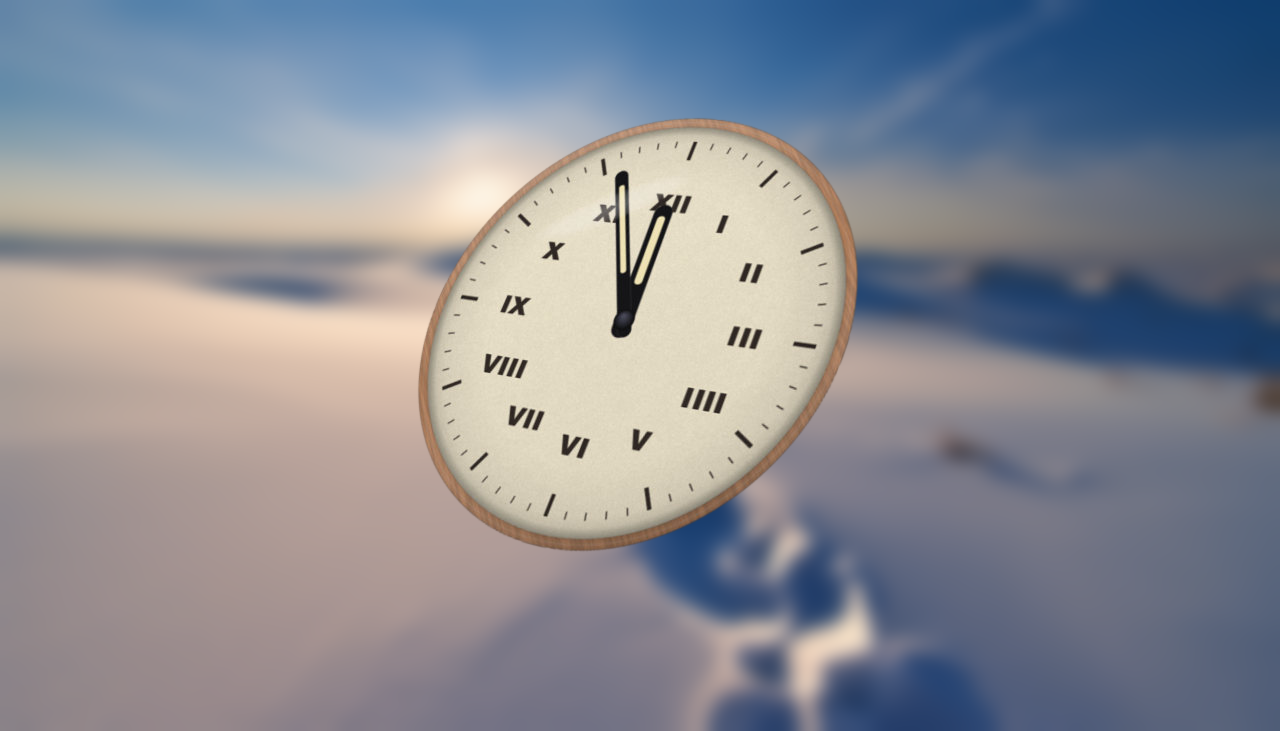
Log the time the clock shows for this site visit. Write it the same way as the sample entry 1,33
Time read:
11,56
